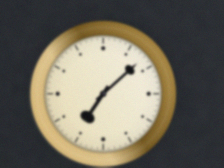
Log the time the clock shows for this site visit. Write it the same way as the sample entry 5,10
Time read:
7,08
